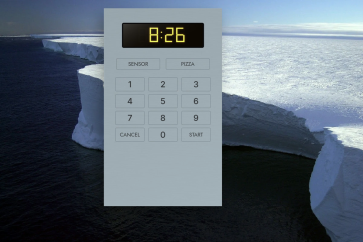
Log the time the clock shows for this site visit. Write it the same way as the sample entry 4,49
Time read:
8,26
